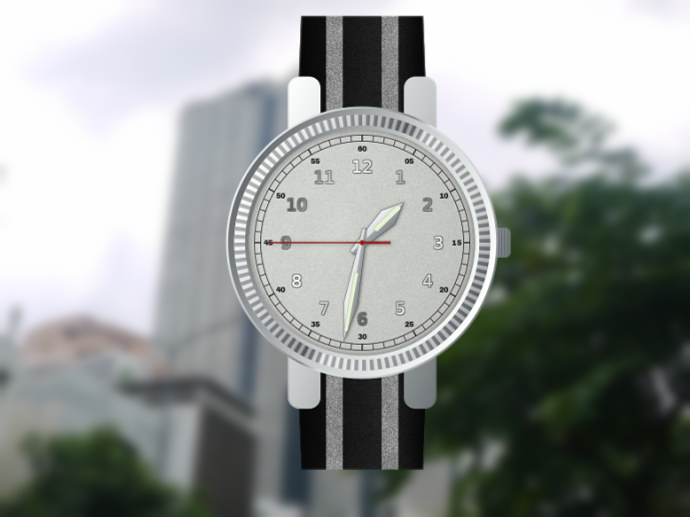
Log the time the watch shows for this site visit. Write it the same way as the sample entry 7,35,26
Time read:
1,31,45
